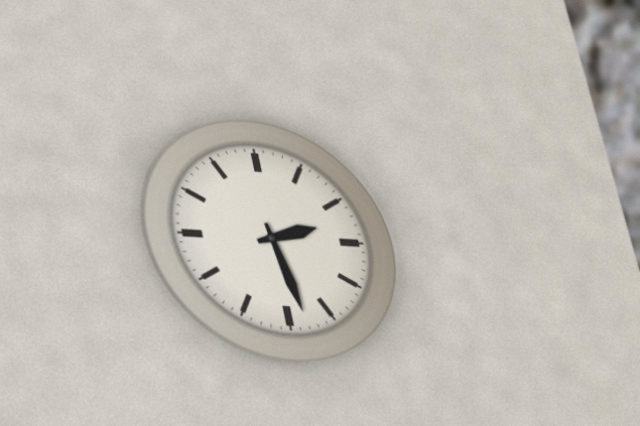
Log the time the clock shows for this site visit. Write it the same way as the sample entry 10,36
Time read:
2,28
